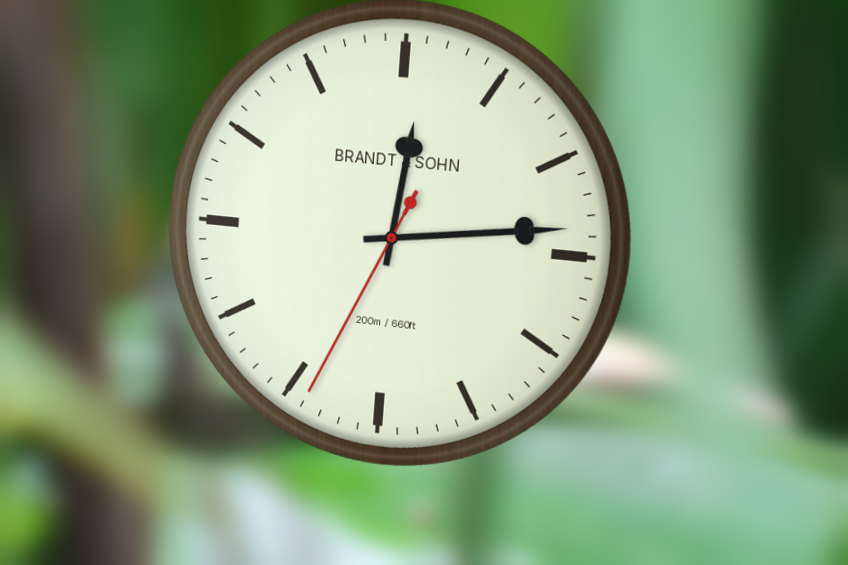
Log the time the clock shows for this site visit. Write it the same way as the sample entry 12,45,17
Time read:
12,13,34
